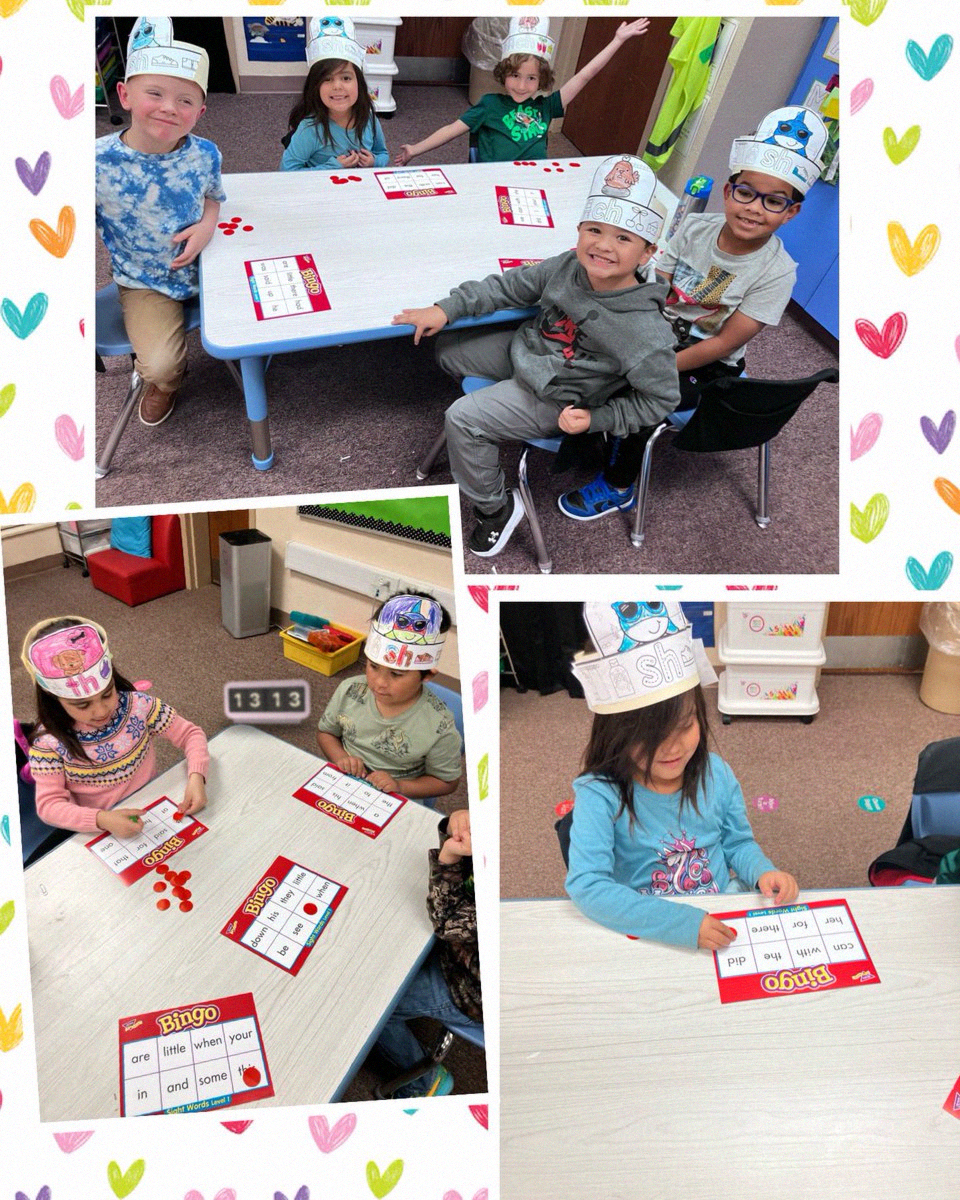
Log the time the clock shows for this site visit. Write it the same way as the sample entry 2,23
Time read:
13,13
